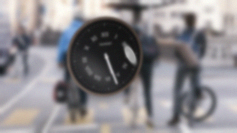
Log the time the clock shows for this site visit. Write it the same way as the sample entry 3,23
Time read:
5,27
